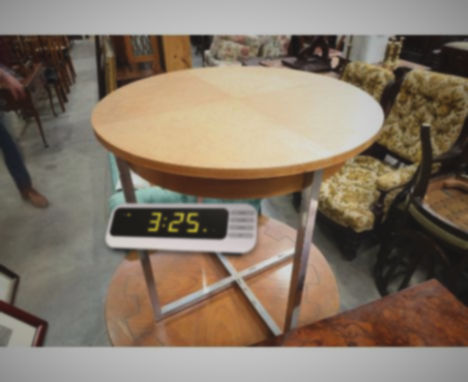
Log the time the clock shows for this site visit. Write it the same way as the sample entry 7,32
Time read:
3,25
